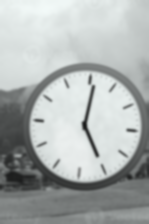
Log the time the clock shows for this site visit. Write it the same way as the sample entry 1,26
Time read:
5,01
